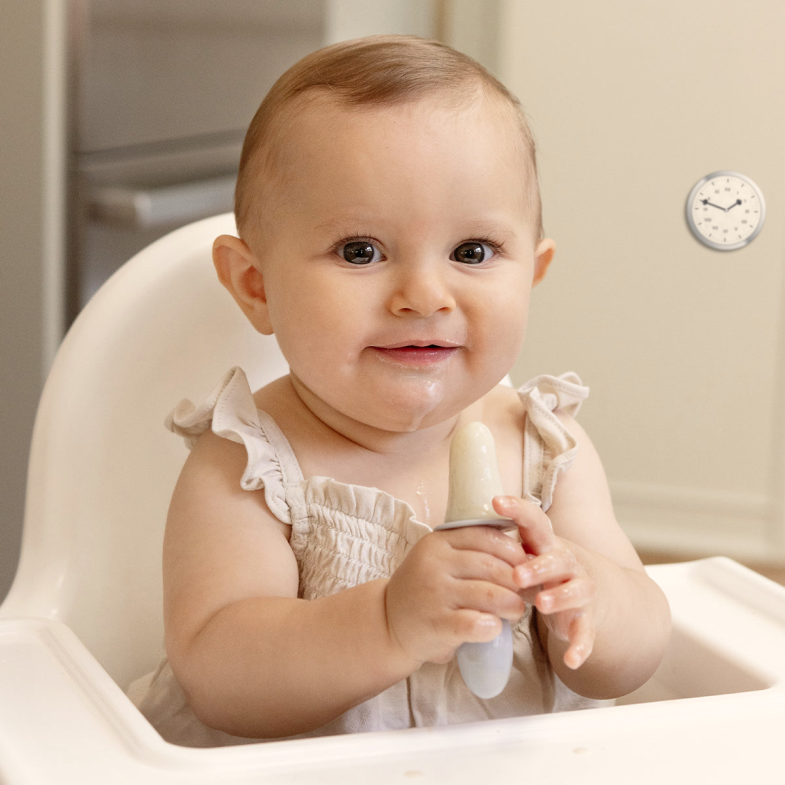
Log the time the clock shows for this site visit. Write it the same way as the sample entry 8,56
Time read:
1,48
